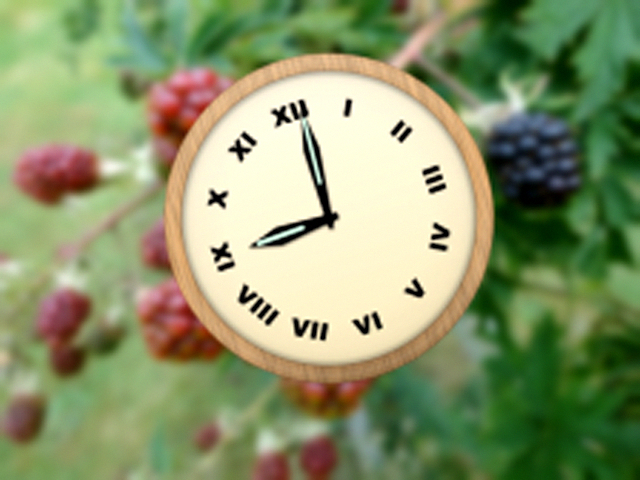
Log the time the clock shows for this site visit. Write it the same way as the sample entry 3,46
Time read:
9,01
